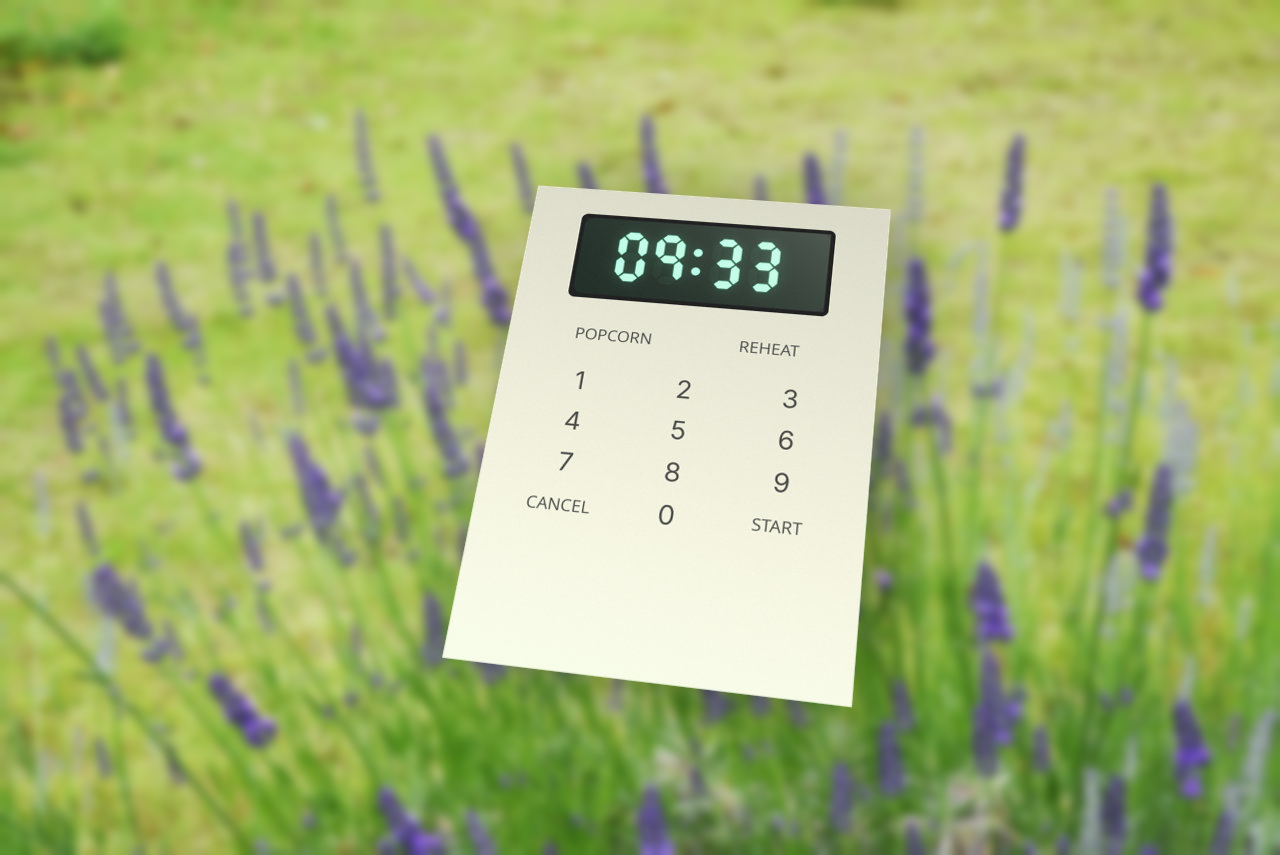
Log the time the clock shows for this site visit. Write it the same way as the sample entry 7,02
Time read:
9,33
